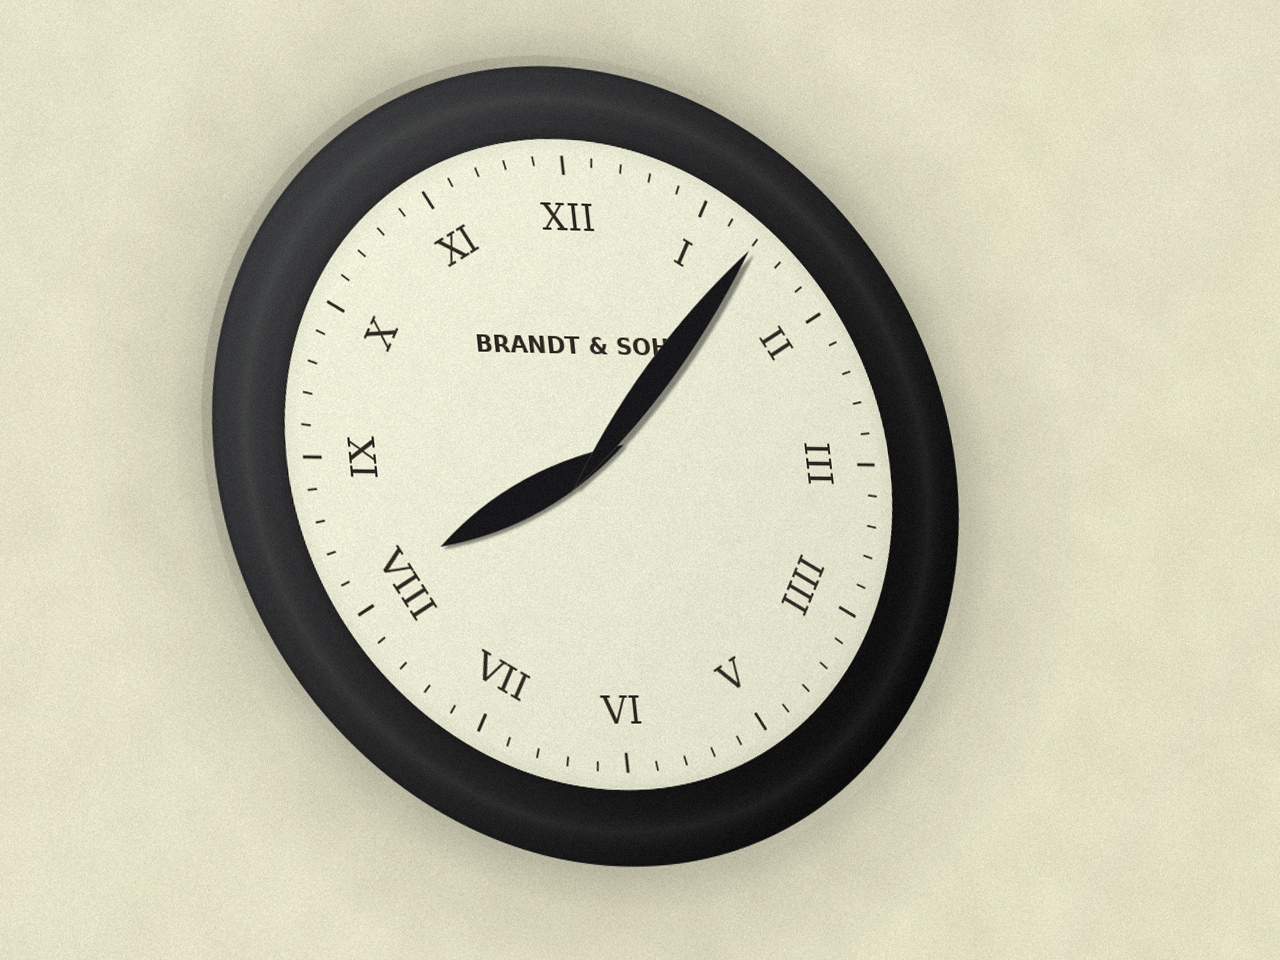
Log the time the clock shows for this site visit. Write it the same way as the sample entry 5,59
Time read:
8,07
